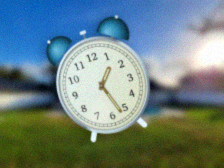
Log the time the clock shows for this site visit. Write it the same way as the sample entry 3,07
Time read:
1,27
